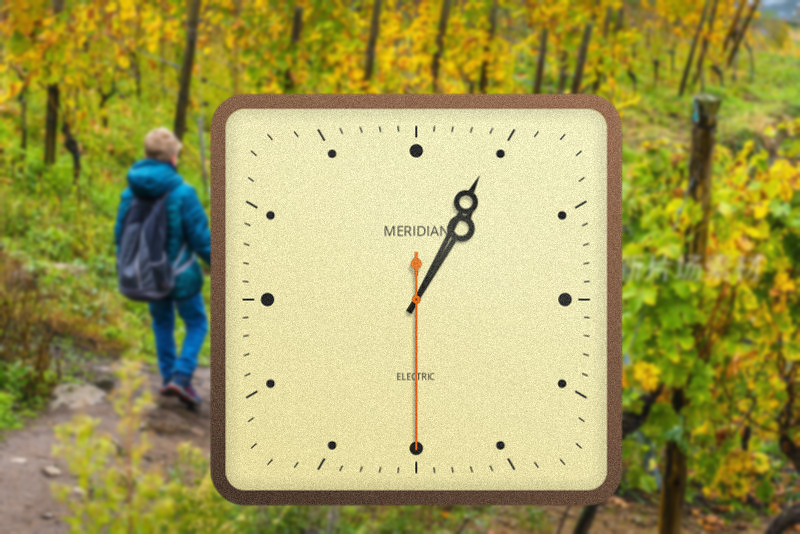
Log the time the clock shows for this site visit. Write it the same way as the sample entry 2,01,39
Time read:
1,04,30
